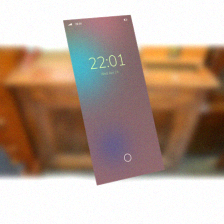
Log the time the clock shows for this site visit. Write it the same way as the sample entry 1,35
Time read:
22,01
